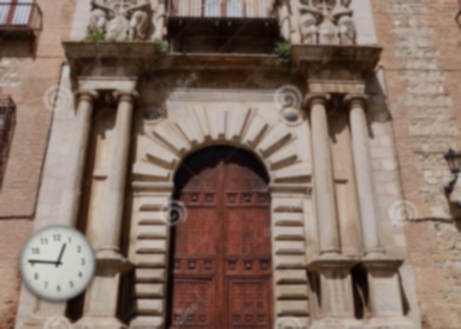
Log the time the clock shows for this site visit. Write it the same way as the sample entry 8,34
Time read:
12,46
